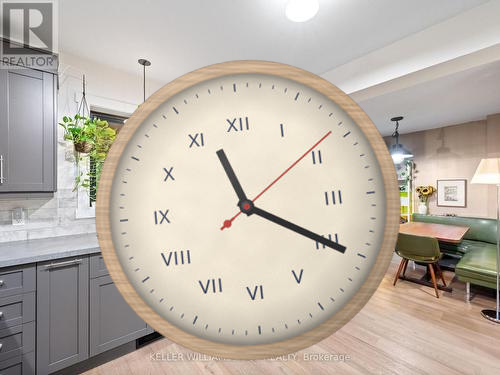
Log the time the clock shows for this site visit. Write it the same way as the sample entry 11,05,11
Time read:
11,20,09
